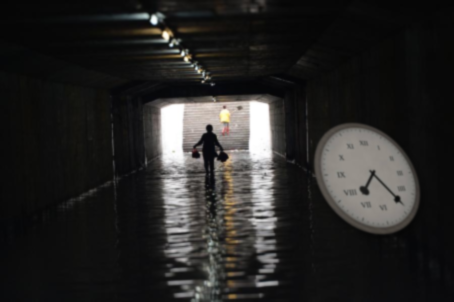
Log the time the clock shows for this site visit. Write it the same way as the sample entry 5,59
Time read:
7,24
